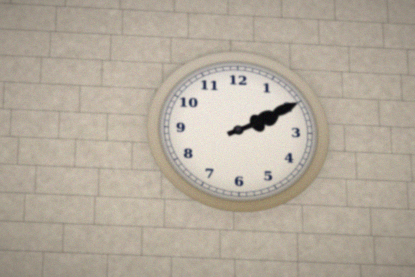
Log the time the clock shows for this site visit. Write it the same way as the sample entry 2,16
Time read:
2,10
